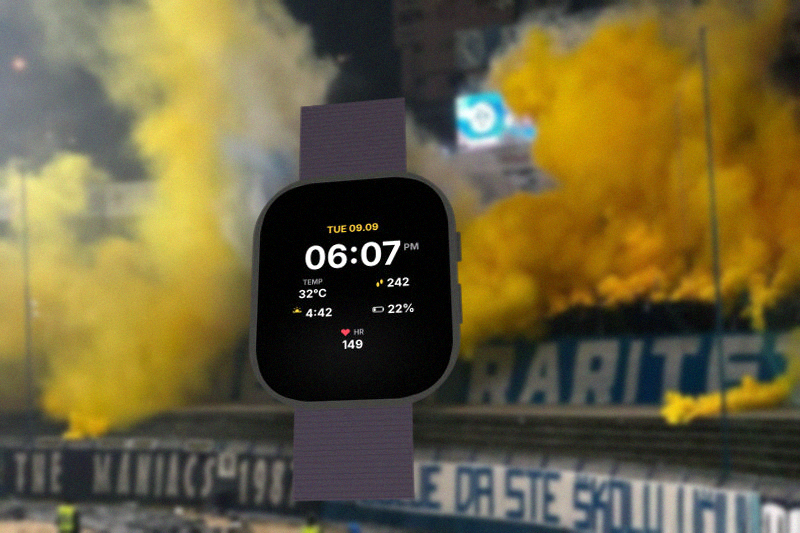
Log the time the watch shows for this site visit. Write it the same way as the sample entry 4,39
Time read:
6,07
